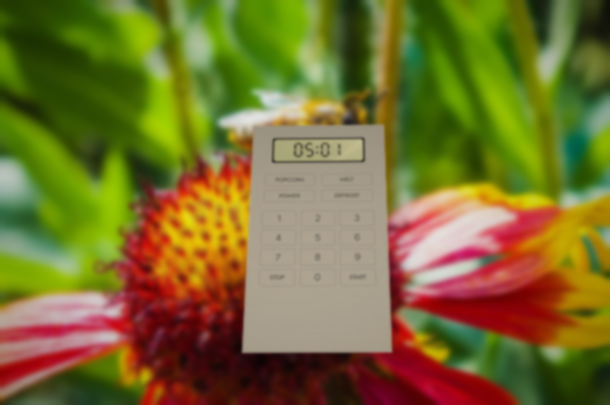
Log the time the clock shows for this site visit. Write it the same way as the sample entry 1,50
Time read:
5,01
